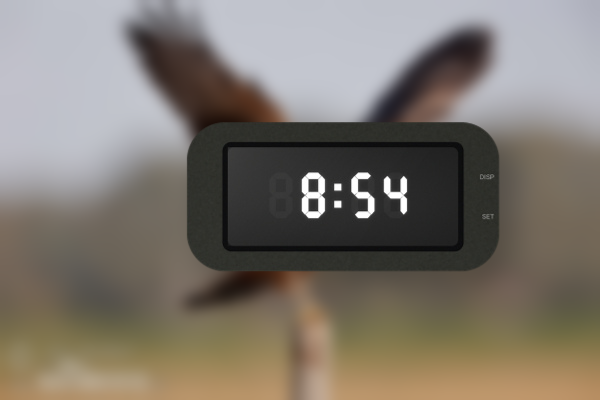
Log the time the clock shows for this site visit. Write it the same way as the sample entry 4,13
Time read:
8,54
